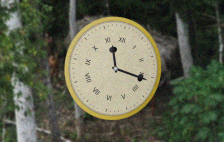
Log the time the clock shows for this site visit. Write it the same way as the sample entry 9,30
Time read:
11,16
